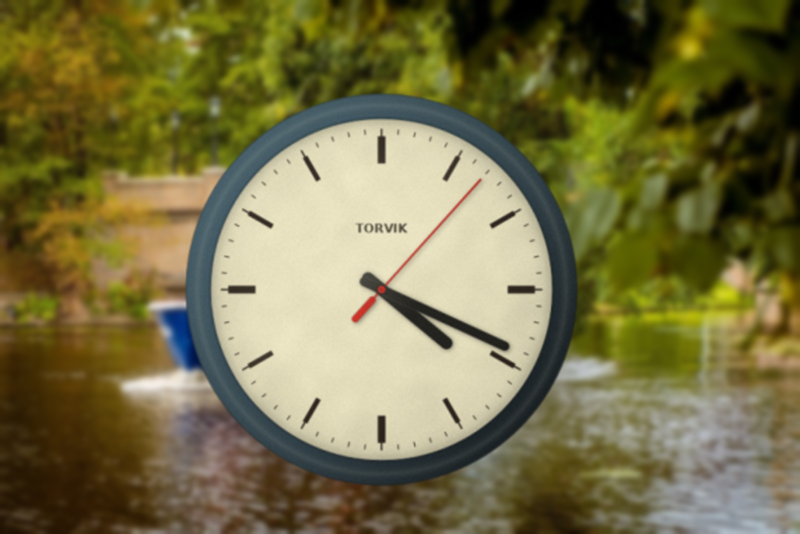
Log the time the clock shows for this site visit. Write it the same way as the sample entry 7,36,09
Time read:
4,19,07
